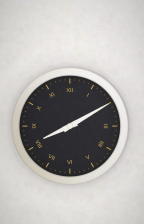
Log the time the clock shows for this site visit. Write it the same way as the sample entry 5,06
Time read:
8,10
